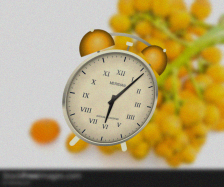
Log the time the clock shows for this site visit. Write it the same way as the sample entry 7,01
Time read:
6,06
